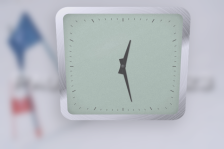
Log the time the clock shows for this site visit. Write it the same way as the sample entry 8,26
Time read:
12,28
